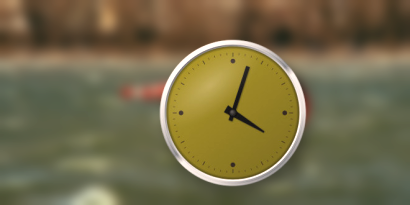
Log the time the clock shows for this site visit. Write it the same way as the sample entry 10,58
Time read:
4,03
